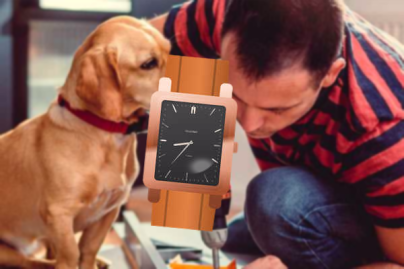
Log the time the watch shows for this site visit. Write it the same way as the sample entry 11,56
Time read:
8,36
